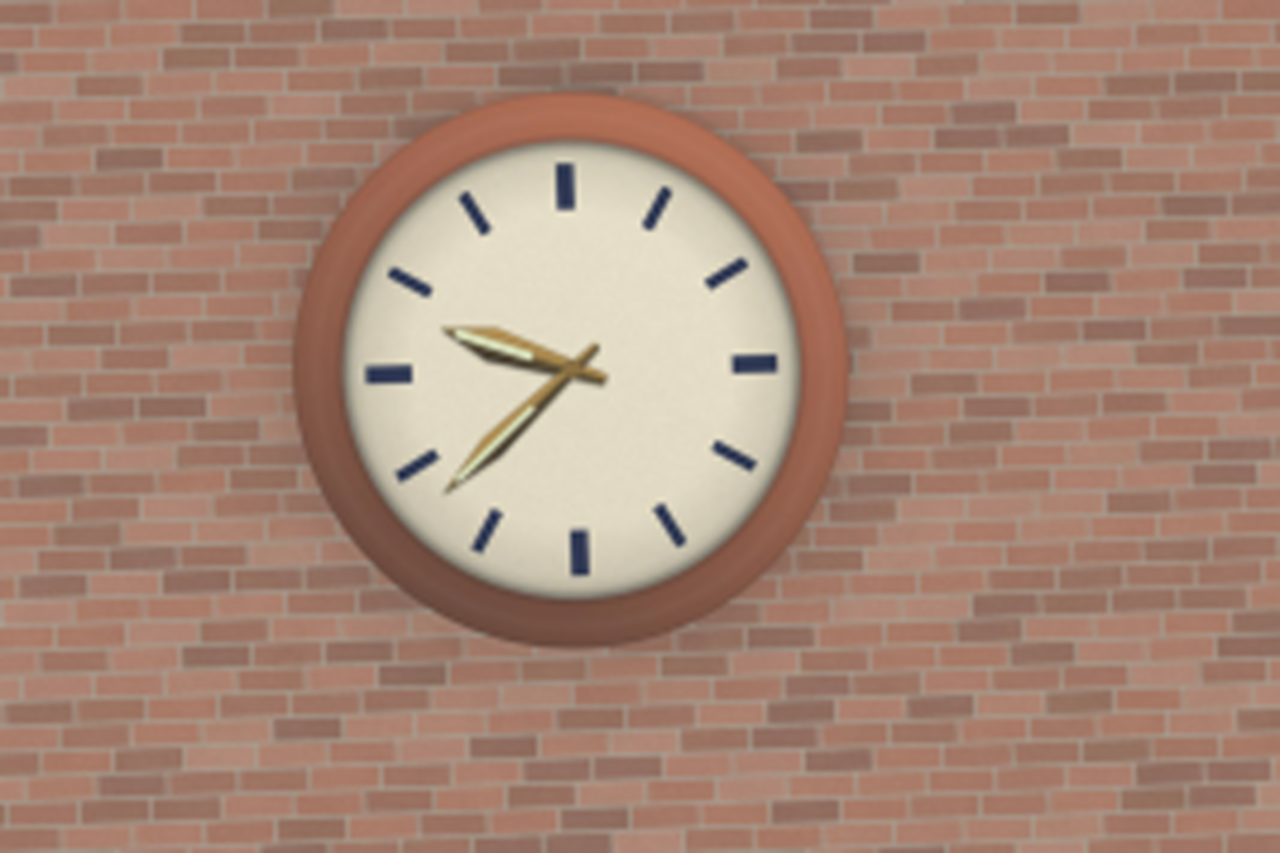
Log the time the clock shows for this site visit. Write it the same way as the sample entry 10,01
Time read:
9,38
